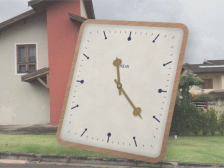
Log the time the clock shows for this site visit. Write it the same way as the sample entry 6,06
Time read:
11,22
